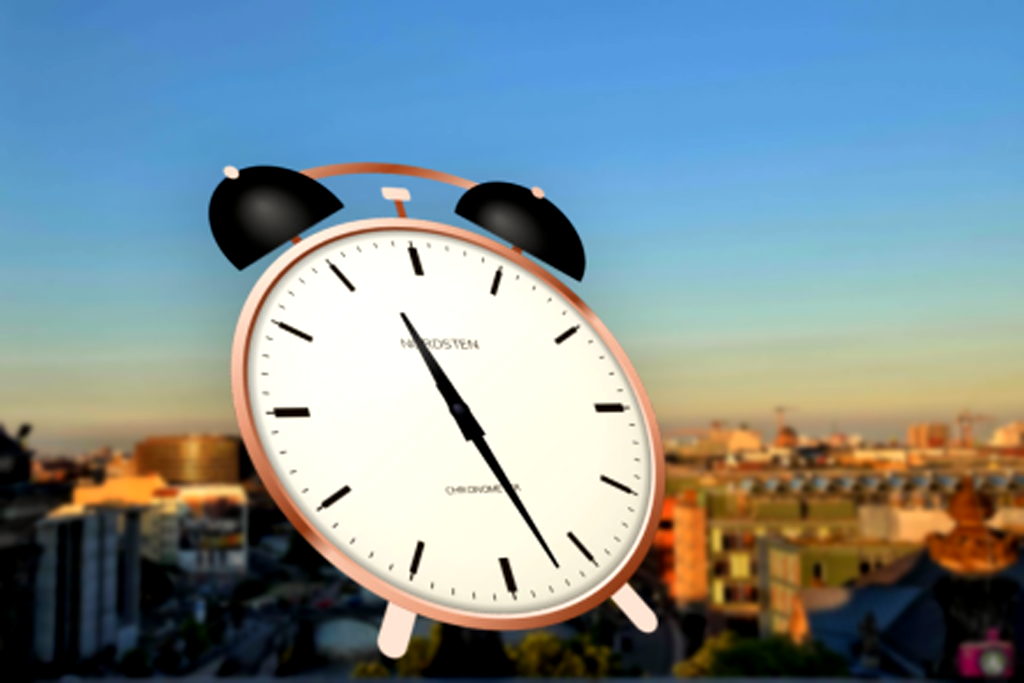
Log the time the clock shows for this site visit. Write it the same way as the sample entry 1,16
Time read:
11,27
